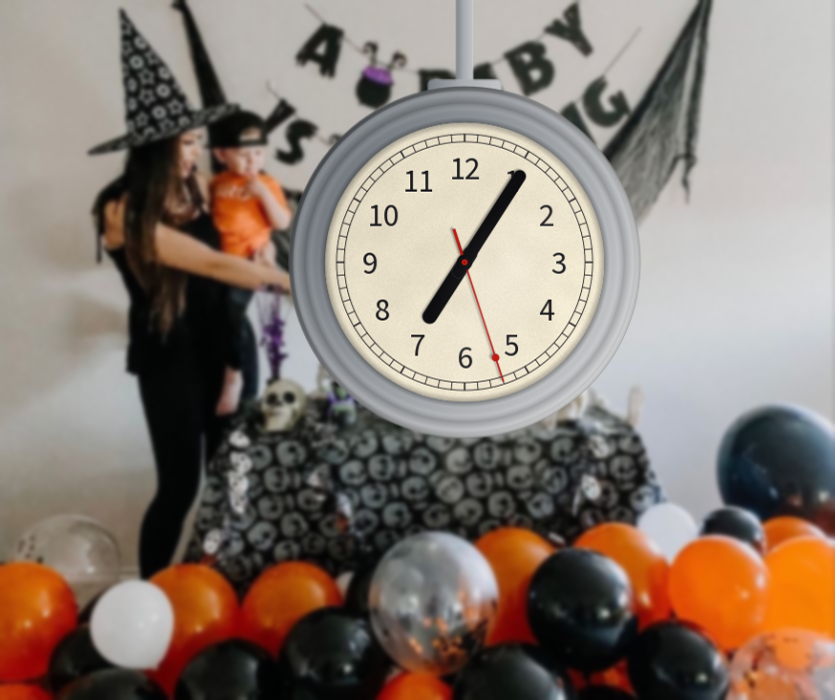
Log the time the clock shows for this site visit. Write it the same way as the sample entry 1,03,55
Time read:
7,05,27
